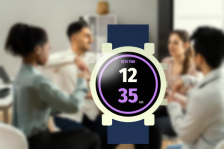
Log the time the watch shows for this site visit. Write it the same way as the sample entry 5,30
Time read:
12,35
